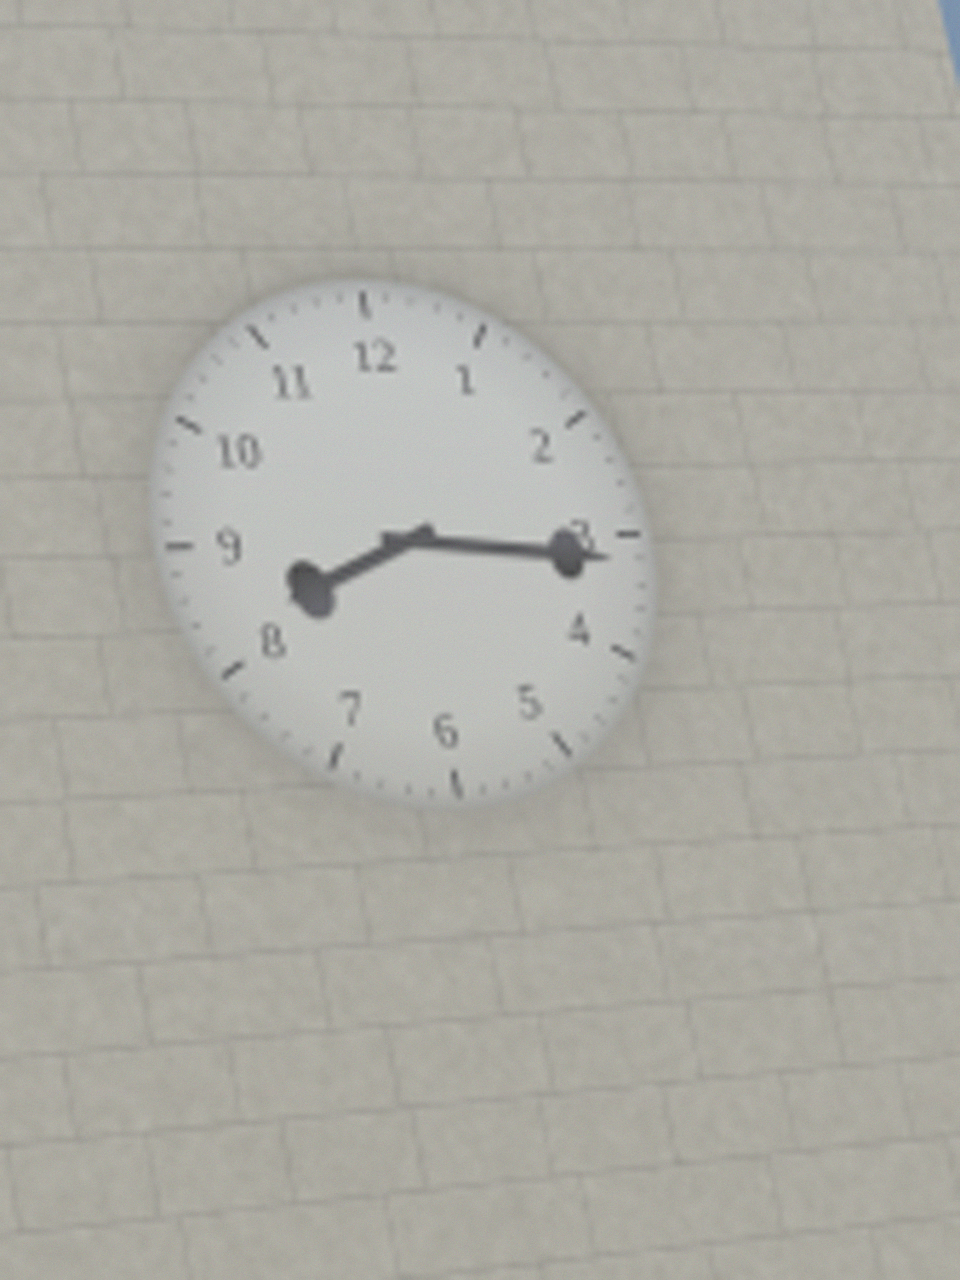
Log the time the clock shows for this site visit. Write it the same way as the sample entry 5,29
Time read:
8,16
